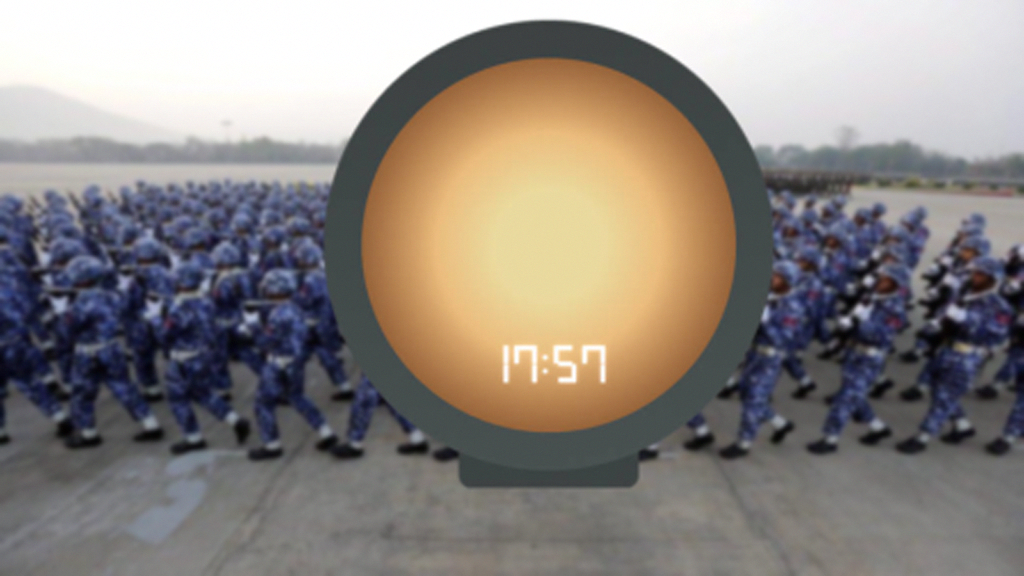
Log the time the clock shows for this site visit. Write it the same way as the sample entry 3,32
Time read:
17,57
